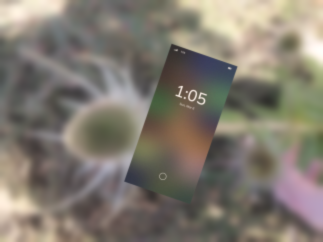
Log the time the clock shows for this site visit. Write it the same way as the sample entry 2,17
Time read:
1,05
